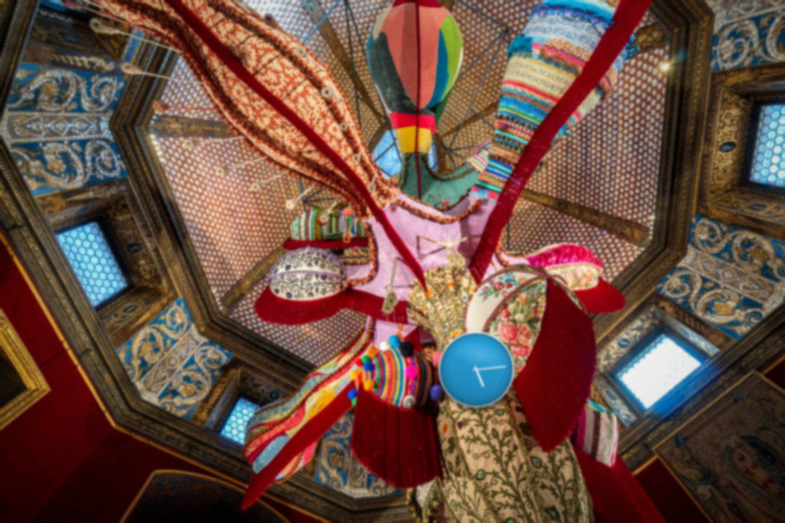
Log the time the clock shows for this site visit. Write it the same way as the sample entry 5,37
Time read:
5,14
